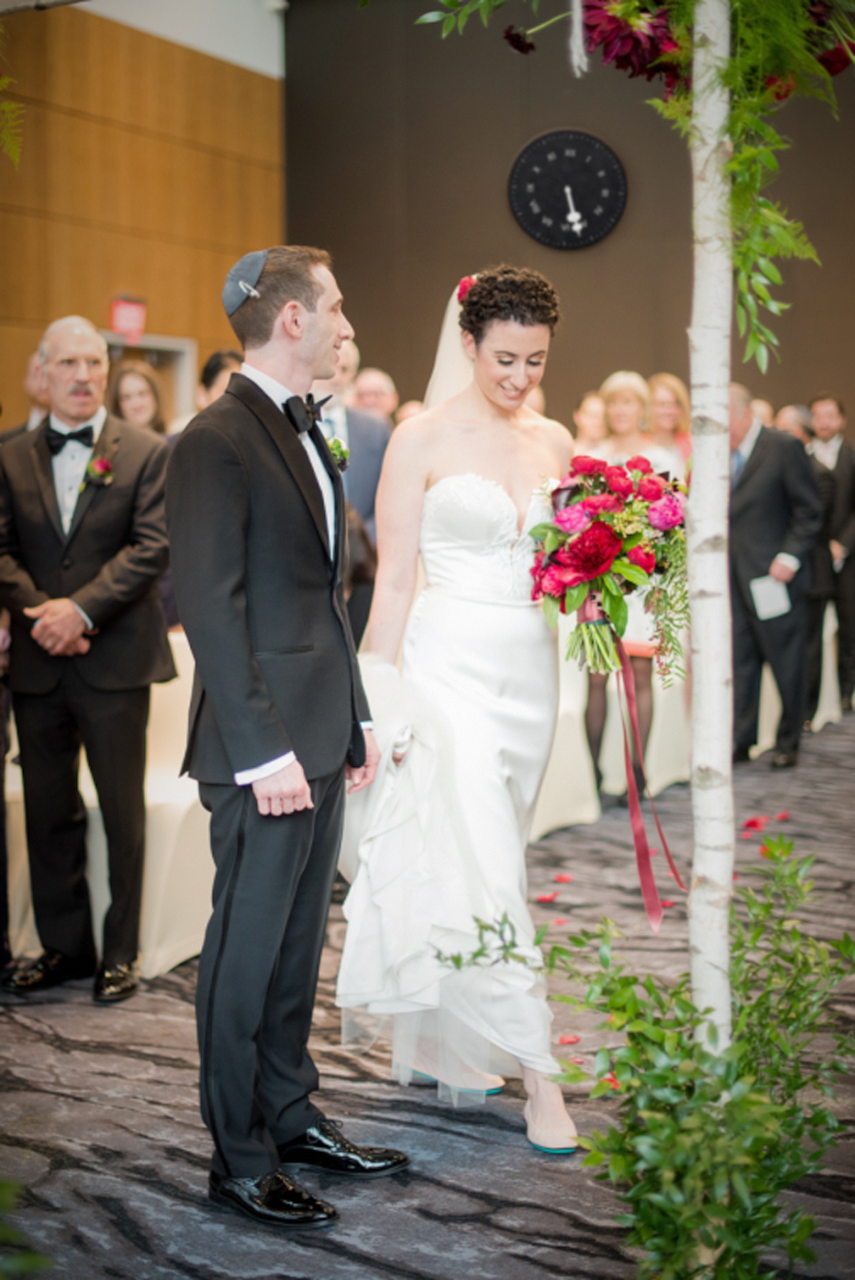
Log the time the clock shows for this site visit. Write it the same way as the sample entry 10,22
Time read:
5,27
